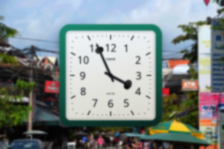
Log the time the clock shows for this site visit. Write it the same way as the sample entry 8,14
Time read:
3,56
